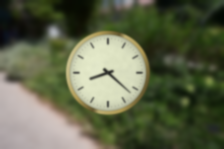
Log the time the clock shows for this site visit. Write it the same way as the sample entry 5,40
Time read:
8,22
